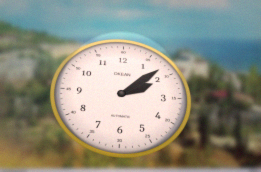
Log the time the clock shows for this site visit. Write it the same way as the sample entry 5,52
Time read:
2,08
